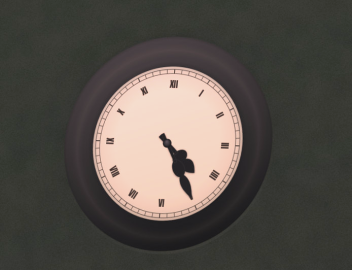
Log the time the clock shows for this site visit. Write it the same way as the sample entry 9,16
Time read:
4,25
